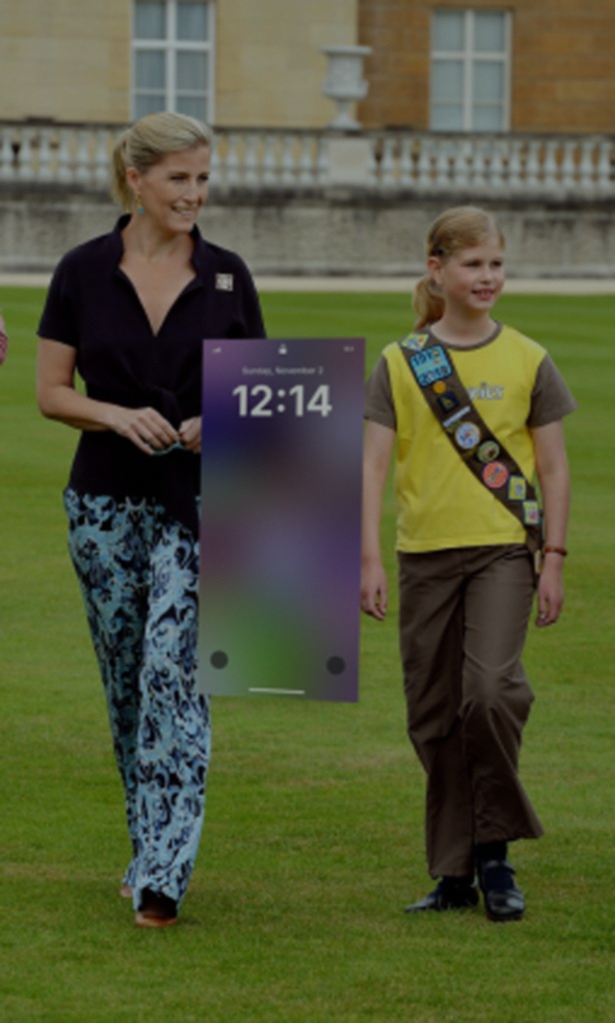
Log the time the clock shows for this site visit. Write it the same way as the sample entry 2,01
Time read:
12,14
